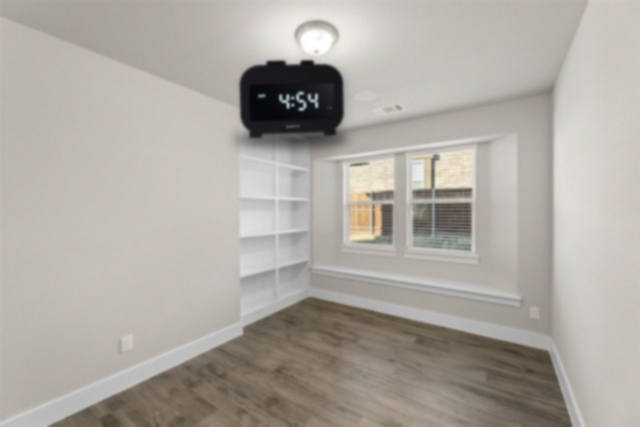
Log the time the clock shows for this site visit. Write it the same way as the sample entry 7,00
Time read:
4,54
